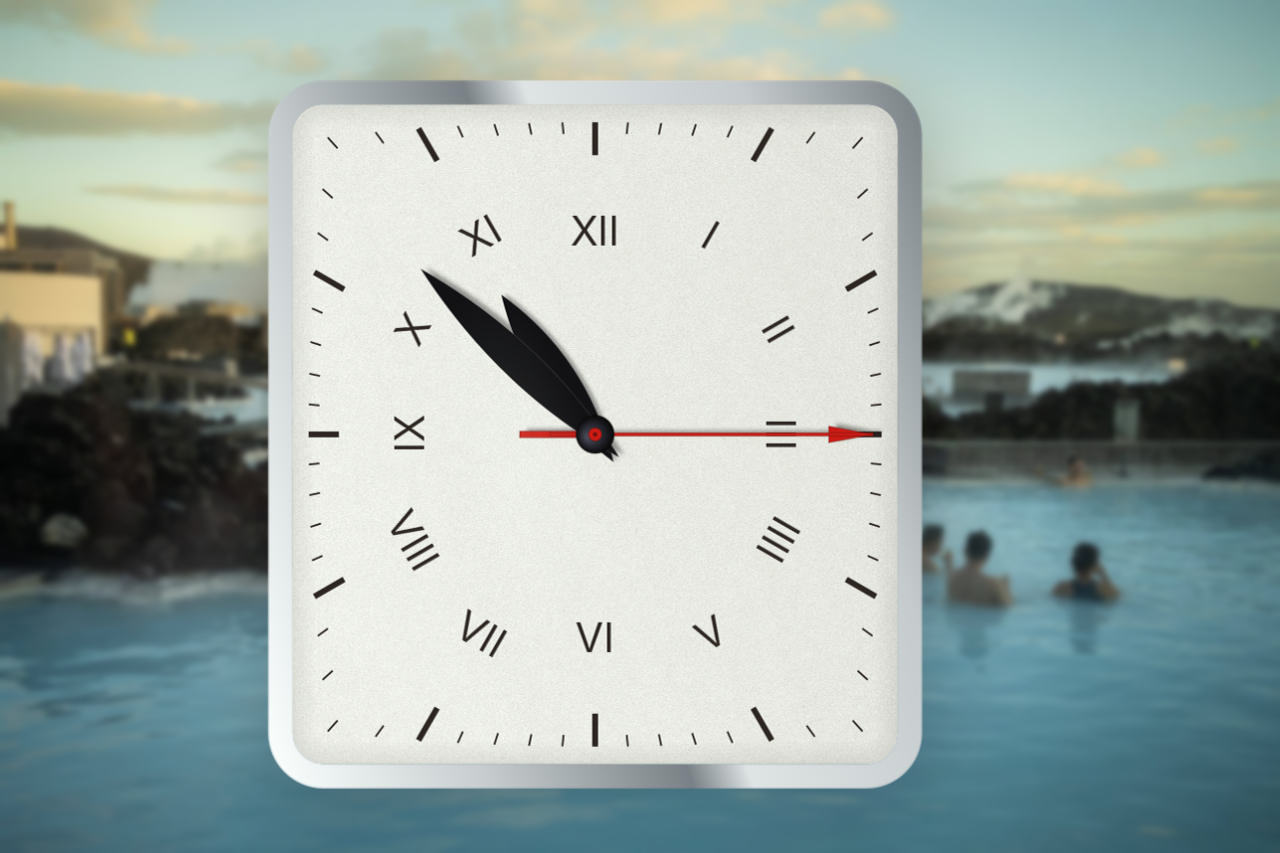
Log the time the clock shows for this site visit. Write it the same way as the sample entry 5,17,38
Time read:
10,52,15
